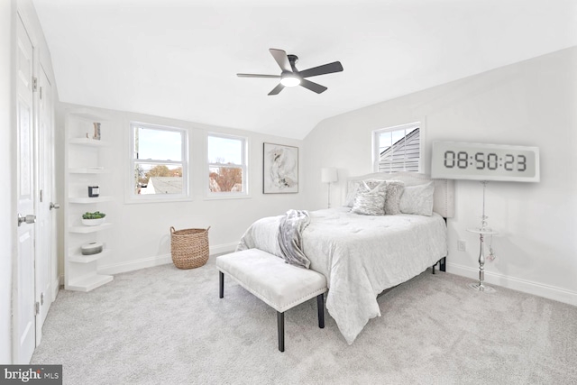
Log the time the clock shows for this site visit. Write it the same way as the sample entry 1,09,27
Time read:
8,50,23
